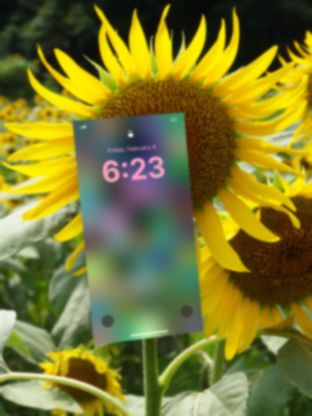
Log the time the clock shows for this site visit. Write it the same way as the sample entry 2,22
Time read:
6,23
